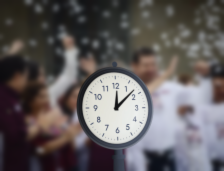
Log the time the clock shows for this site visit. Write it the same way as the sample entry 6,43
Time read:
12,08
